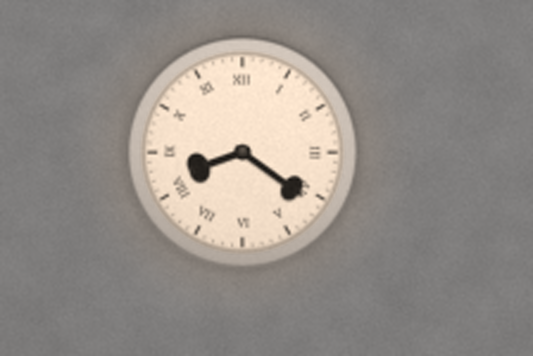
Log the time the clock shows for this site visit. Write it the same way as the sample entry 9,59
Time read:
8,21
